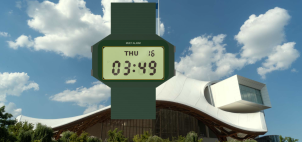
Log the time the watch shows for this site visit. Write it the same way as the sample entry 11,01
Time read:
3,49
